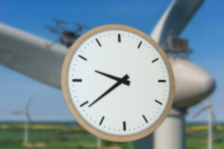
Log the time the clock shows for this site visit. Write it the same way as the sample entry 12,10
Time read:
9,39
